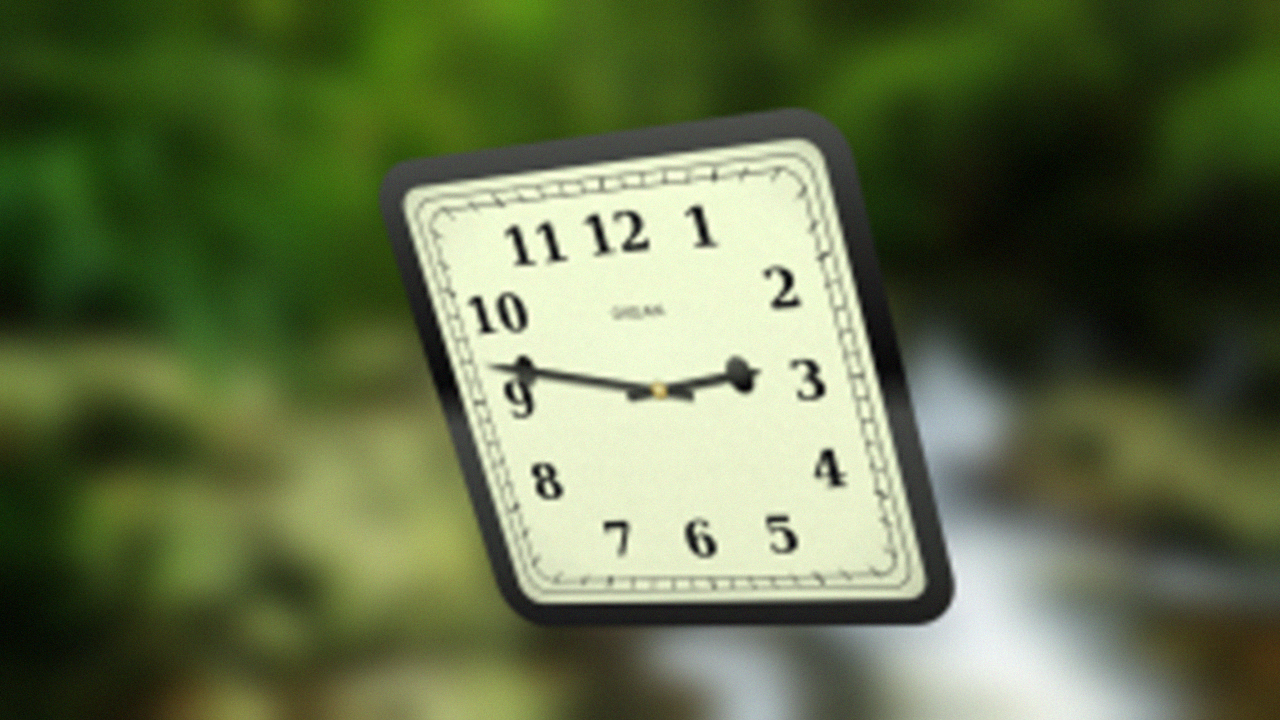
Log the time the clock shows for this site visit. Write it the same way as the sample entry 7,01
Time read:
2,47
